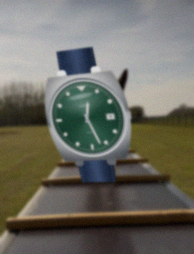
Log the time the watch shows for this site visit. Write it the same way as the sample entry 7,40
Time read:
12,27
